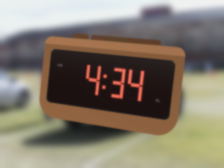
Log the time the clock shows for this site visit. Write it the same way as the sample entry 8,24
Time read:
4,34
